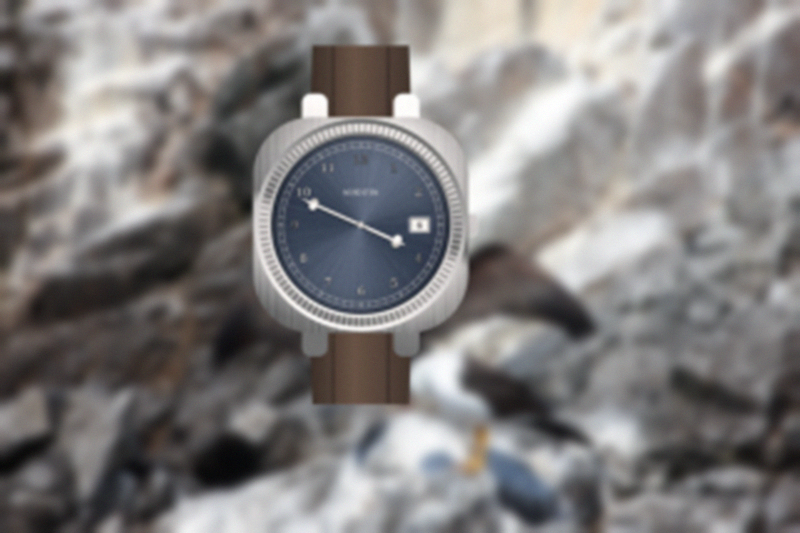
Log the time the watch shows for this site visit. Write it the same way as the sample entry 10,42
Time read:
3,49
